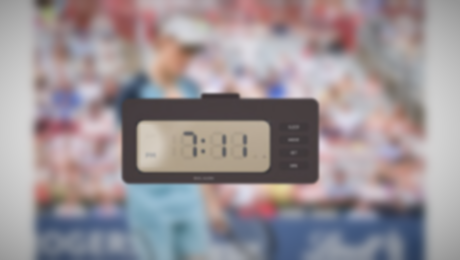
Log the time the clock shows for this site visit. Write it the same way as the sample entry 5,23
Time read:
7,11
